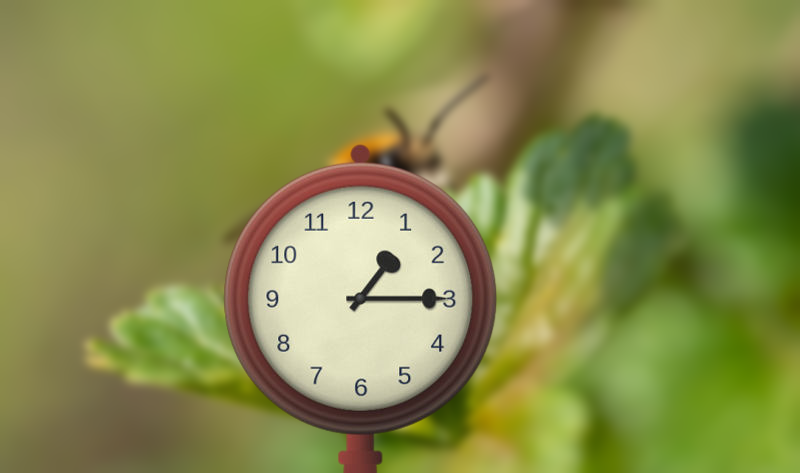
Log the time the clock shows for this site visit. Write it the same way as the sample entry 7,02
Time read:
1,15
